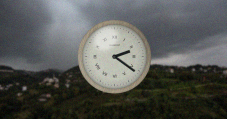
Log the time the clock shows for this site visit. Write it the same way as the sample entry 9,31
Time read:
2,21
